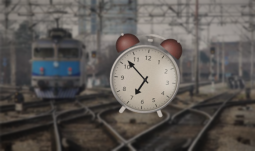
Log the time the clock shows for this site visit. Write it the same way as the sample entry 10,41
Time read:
6,52
